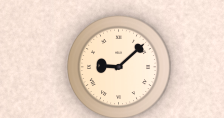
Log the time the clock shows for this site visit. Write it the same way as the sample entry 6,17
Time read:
9,08
